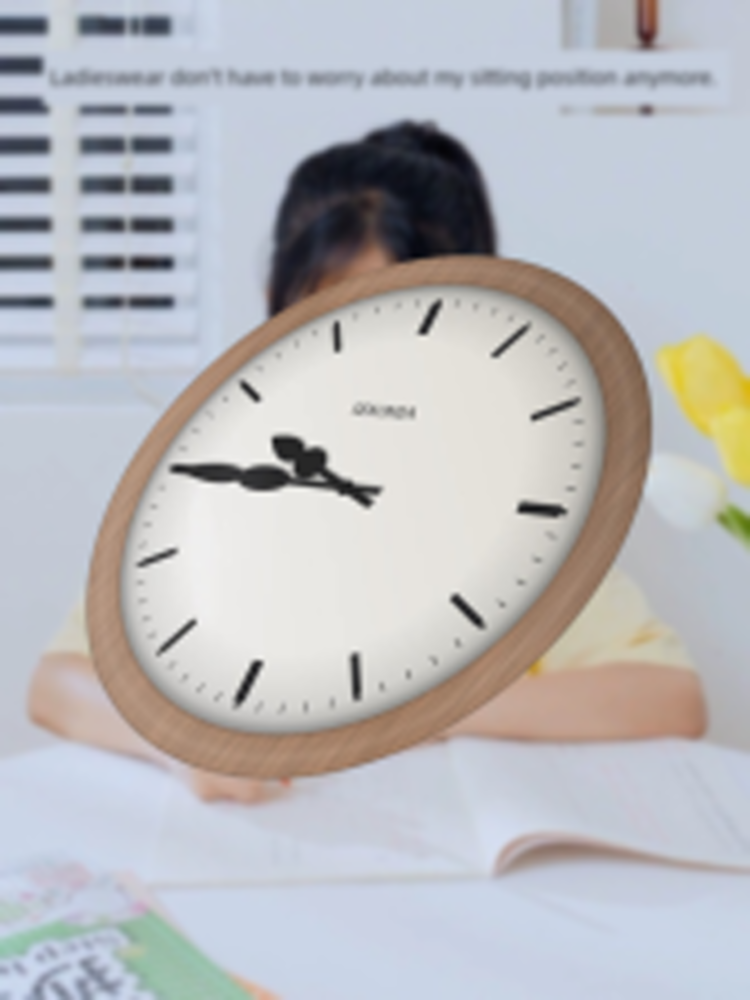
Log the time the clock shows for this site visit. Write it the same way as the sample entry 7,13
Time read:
9,45
